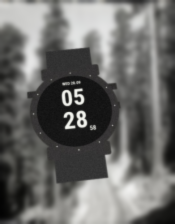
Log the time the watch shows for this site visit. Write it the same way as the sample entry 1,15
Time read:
5,28
